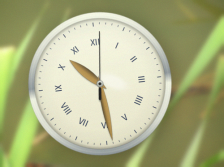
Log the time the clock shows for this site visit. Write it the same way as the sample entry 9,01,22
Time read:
10,29,01
